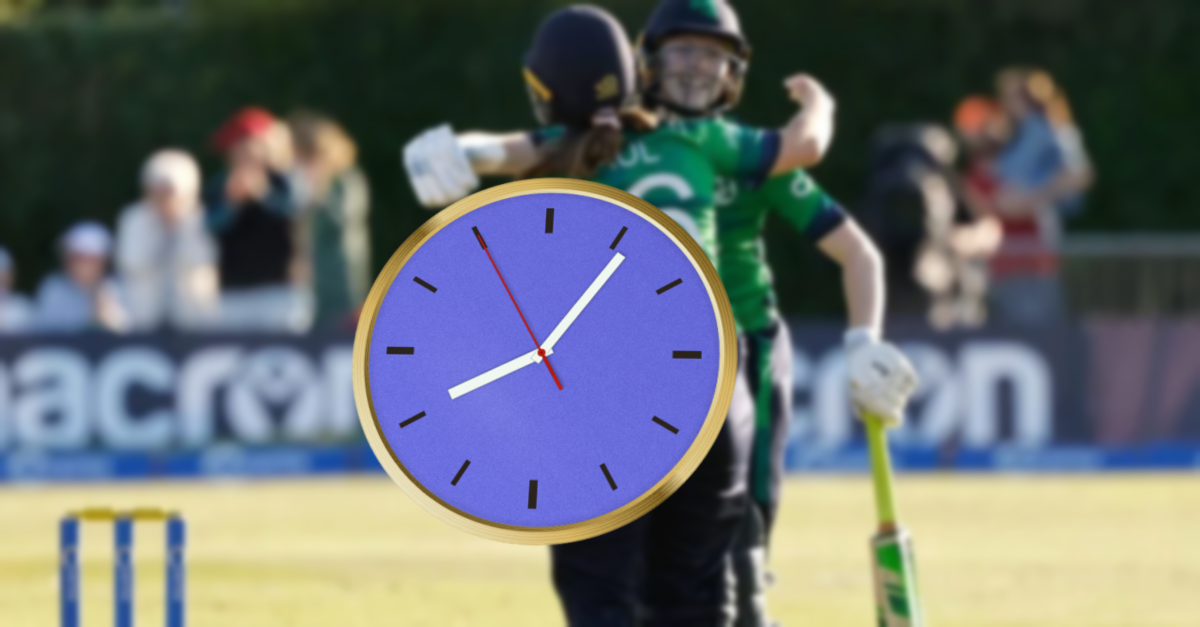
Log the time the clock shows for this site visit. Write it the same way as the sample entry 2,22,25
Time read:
8,05,55
